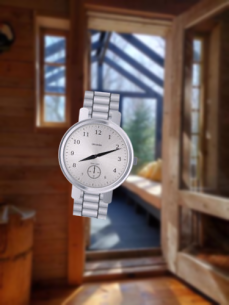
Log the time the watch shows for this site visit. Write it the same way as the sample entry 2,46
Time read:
8,11
